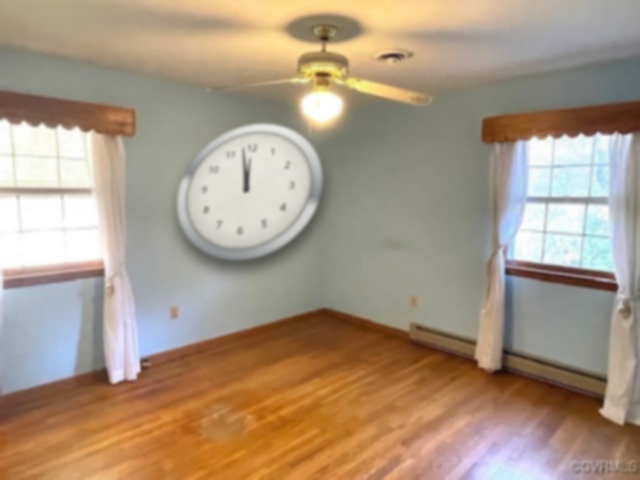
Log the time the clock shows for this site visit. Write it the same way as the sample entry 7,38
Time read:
11,58
